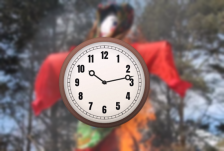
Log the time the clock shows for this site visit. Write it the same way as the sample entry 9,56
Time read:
10,13
